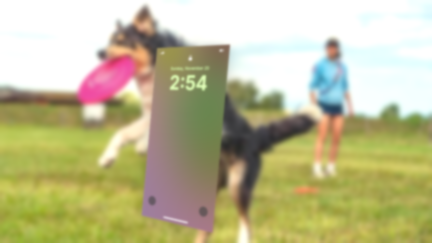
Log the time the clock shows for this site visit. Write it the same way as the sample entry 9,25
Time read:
2,54
